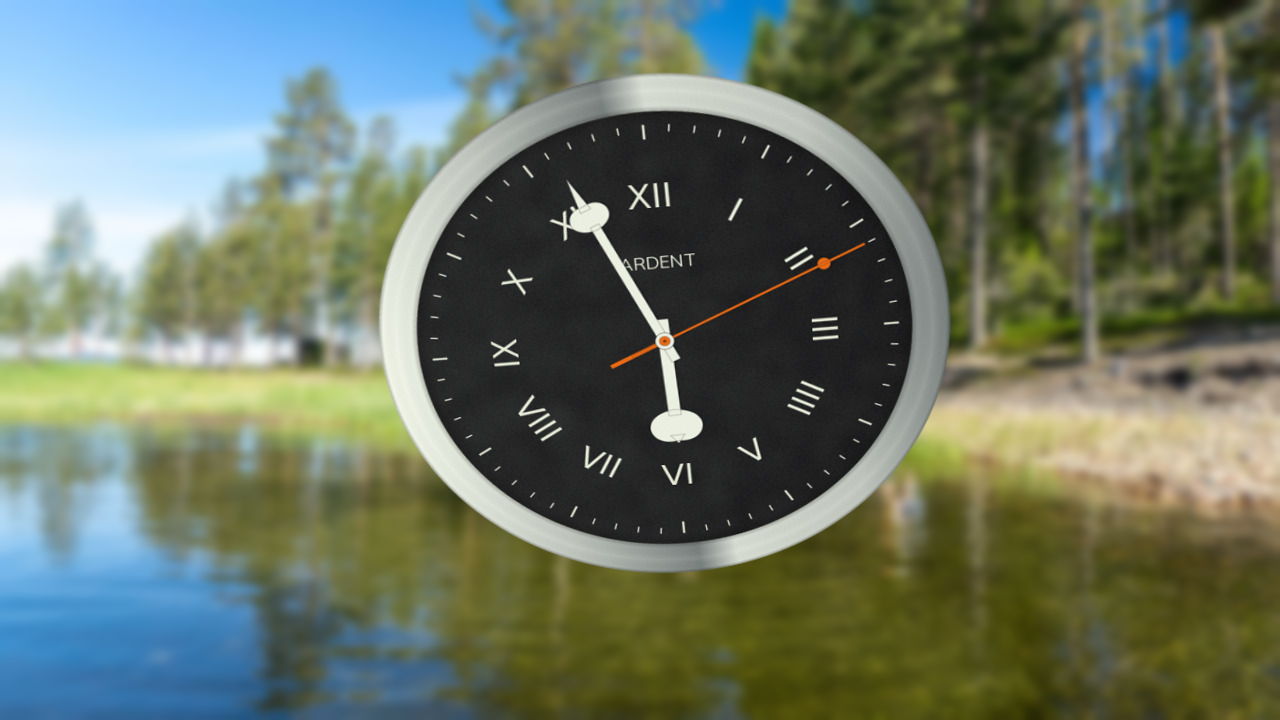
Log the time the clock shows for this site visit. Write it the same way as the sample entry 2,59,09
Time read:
5,56,11
